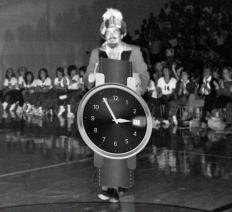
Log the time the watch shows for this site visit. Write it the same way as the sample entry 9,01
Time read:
2,55
